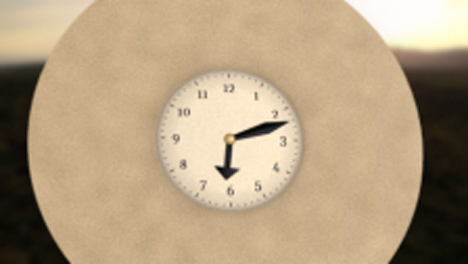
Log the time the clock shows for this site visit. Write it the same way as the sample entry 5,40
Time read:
6,12
